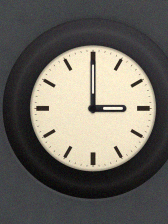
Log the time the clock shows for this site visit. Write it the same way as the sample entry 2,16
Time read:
3,00
